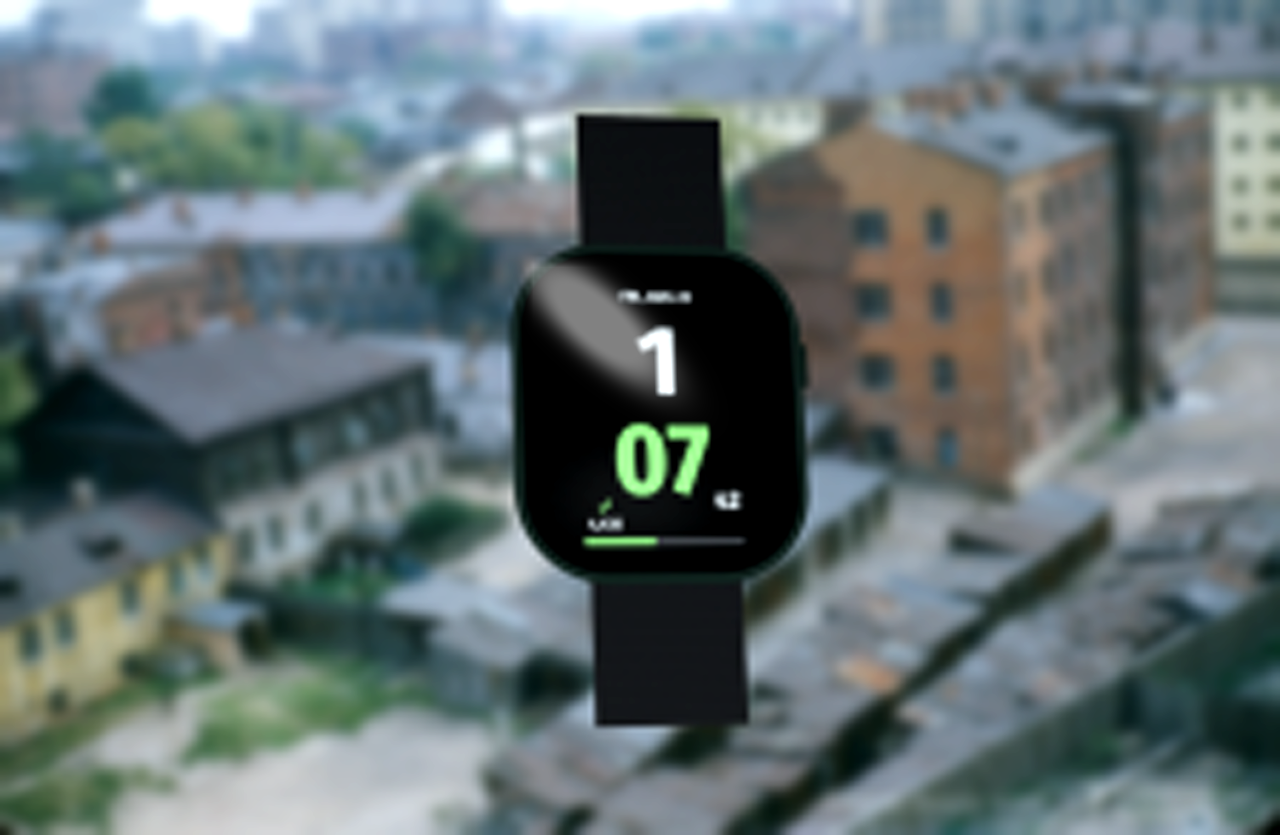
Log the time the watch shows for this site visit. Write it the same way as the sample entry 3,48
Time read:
1,07
